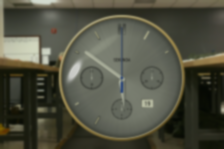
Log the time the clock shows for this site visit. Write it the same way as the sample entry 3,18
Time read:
5,51
